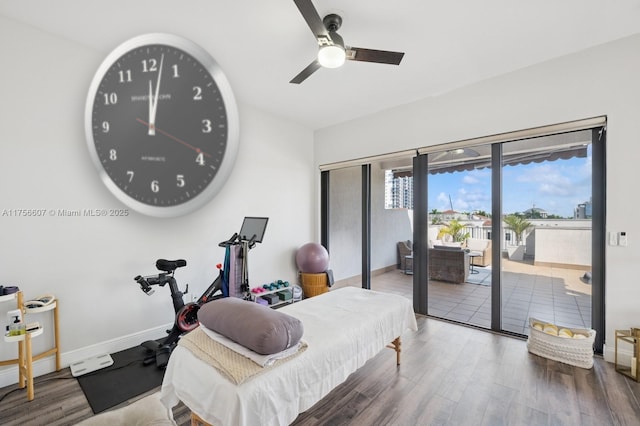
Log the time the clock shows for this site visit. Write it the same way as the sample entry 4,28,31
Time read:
12,02,19
